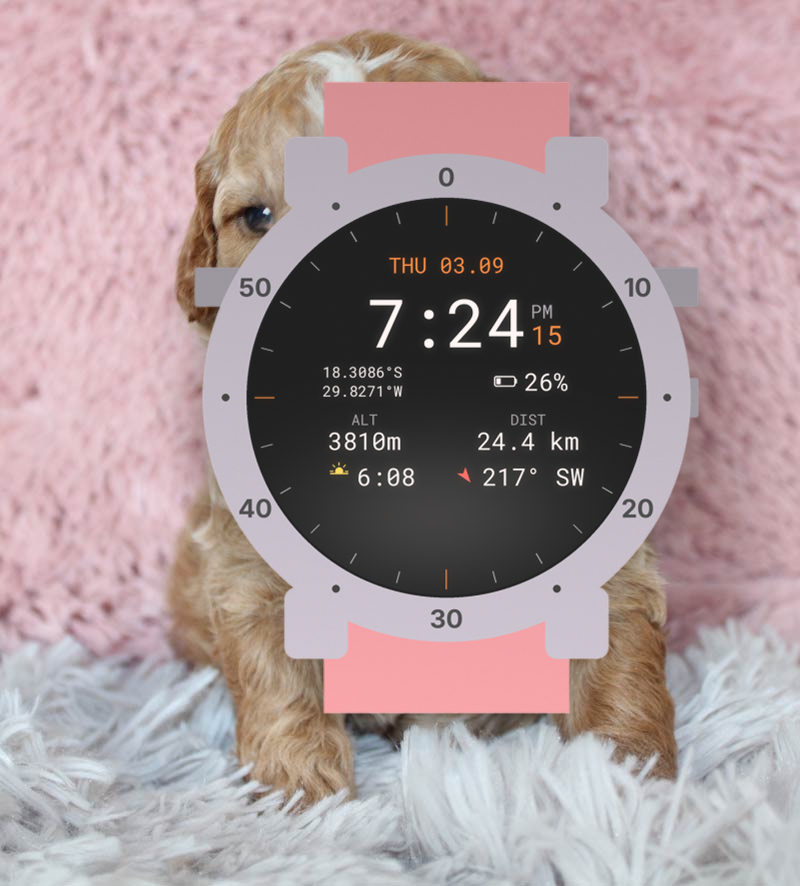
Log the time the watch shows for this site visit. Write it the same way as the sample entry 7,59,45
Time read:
7,24,15
